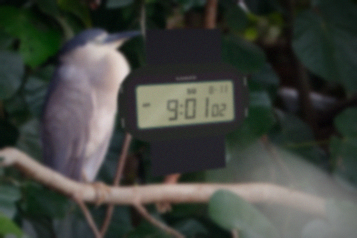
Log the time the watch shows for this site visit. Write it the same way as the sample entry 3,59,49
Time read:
9,01,02
